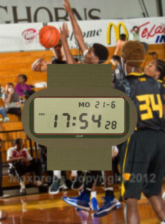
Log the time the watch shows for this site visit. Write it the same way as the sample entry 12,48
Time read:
17,54
